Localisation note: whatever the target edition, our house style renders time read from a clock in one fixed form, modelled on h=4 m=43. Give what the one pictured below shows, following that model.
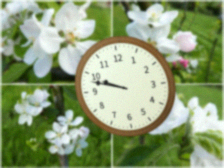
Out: h=9 m=48
